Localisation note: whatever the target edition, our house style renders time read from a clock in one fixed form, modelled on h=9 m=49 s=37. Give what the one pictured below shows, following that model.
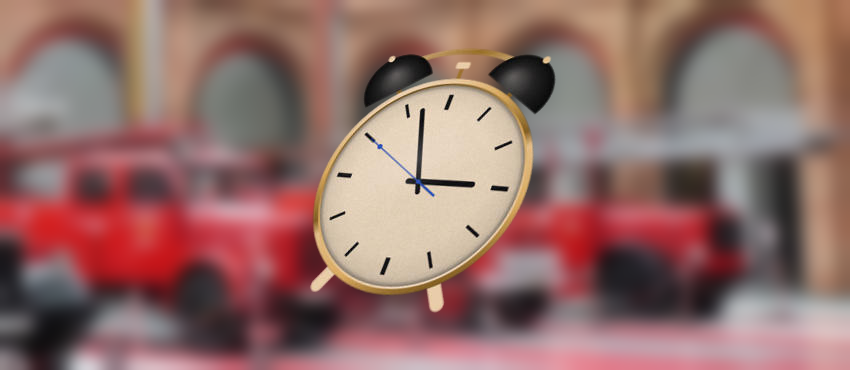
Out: h=2 m=56 s=50
